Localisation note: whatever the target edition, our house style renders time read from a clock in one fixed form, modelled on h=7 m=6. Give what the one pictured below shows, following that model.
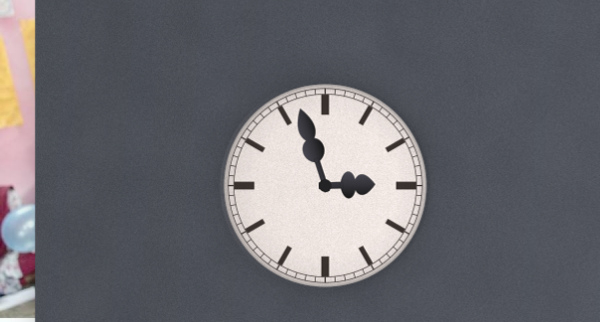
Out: h=2 m=57
